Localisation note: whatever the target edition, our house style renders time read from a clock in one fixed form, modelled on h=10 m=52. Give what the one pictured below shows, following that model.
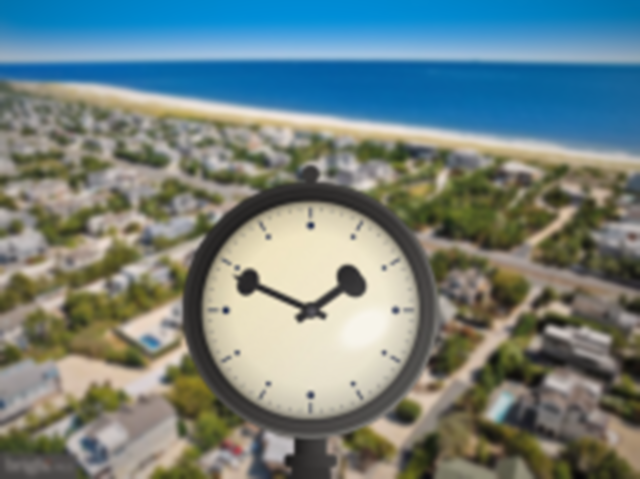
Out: h=1 m=49
